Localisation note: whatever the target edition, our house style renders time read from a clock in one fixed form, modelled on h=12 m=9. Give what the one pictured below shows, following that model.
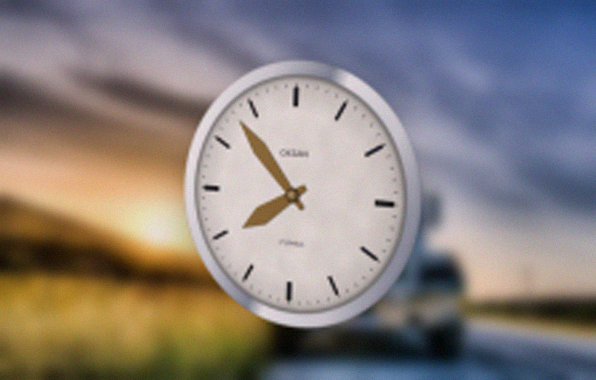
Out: h=7 m=53
